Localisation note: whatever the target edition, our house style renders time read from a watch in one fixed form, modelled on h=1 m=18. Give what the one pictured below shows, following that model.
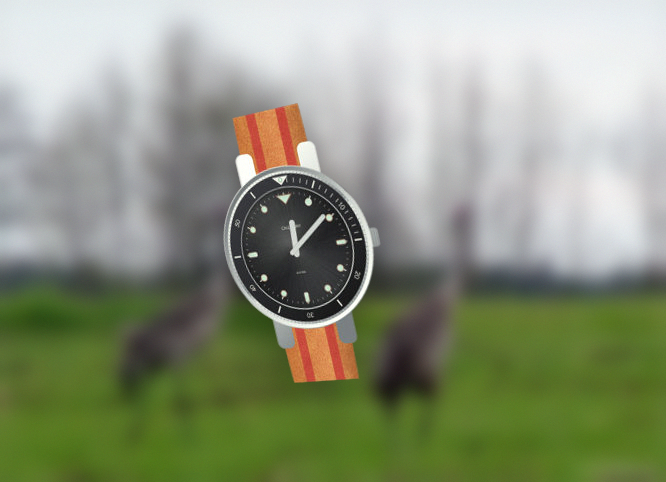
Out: h=12 m=9
